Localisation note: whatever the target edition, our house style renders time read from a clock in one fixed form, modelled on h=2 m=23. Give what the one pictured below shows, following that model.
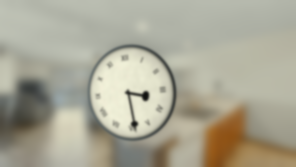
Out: h=3 m=29
